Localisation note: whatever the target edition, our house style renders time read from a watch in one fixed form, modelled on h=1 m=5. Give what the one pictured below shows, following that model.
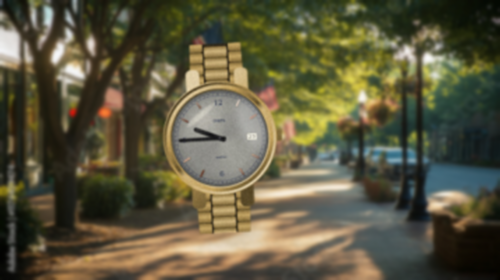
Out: h=9 m=45
